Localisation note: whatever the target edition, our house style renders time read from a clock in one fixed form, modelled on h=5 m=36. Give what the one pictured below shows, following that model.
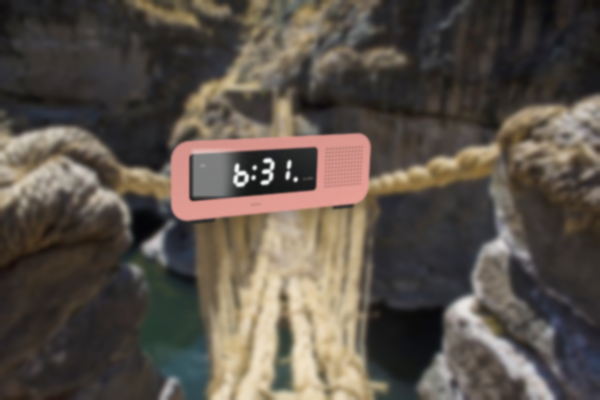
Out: h=6 m=31
